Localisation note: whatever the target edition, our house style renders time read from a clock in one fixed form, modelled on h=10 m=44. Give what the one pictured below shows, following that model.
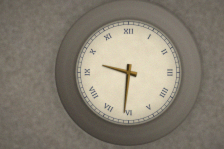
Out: h=9 m=31
